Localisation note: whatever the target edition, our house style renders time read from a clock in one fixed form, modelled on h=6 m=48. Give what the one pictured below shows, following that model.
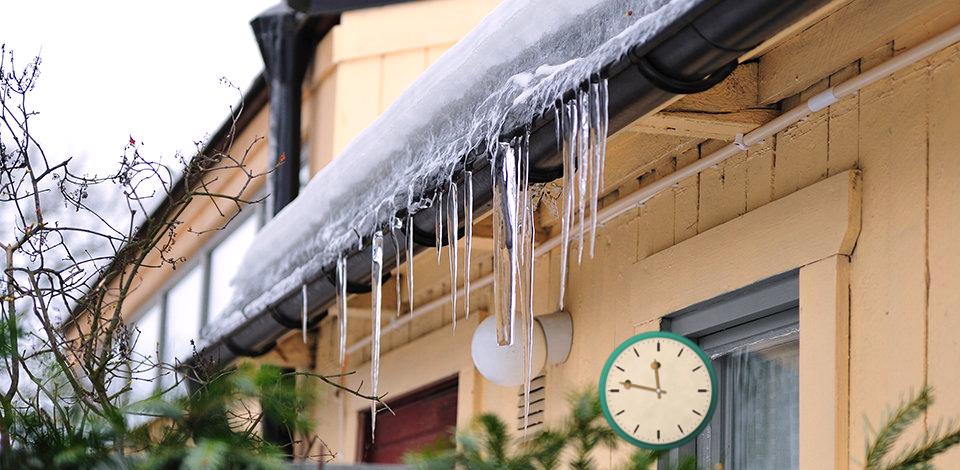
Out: h=11 m=47
